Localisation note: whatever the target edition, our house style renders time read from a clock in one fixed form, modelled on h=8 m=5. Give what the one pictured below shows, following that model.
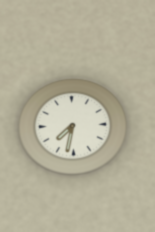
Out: h=7 m=32
